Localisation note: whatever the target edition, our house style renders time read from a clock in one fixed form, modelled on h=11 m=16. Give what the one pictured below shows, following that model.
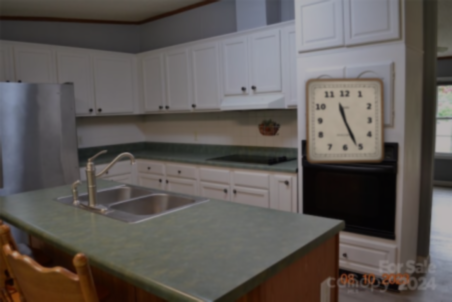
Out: h=11 m=26
